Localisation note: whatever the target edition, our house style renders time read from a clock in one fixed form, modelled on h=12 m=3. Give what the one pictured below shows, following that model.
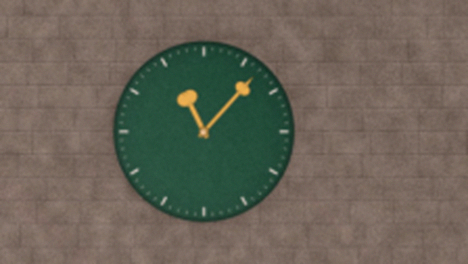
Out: h=11 m=7
